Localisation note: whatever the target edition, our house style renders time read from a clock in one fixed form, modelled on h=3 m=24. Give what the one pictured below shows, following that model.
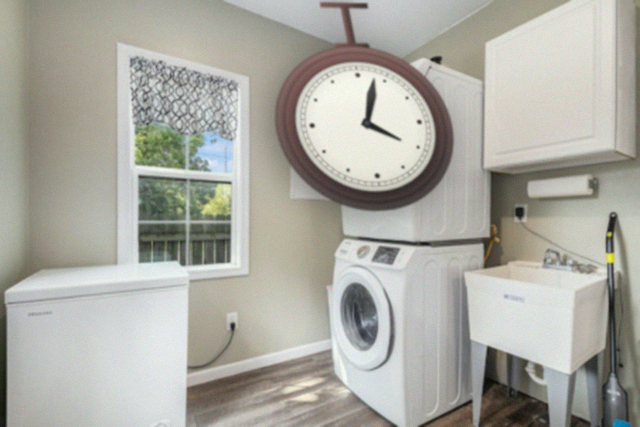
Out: h=4 m=3
